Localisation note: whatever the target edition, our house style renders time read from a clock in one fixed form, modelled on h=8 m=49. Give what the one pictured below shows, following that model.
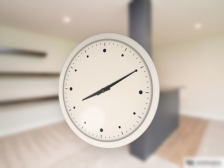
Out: h=8 m=10
